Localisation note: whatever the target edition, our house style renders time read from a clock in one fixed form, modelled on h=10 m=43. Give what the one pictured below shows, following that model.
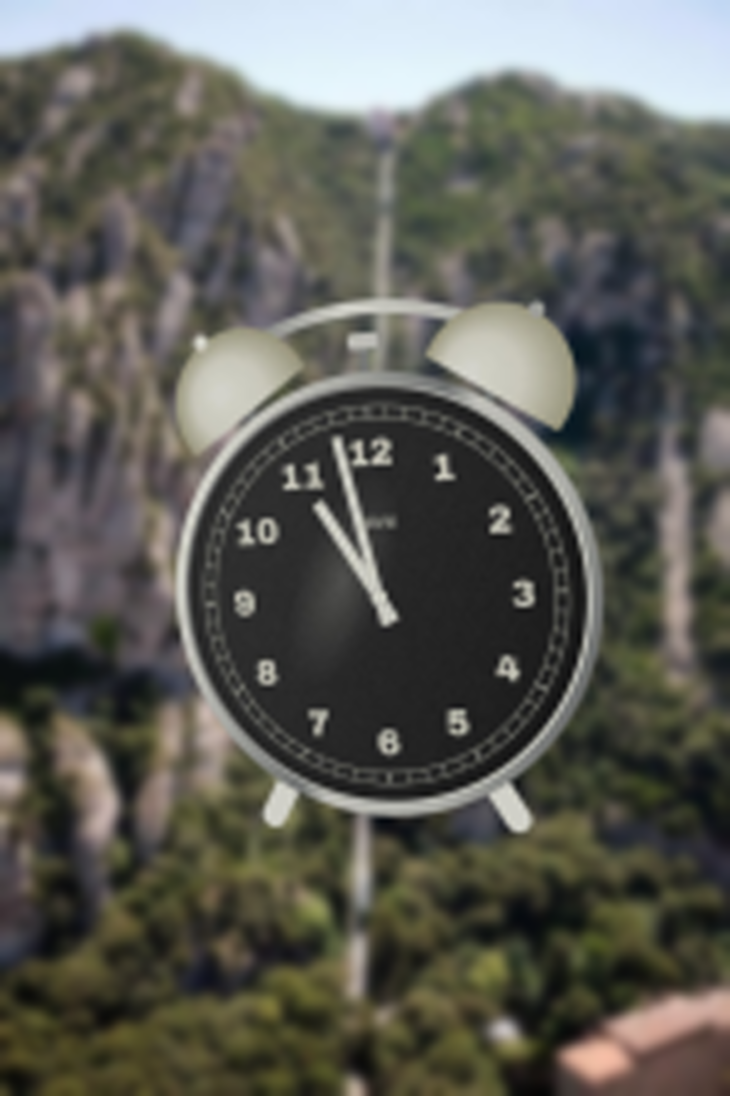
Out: h=10 m=58
